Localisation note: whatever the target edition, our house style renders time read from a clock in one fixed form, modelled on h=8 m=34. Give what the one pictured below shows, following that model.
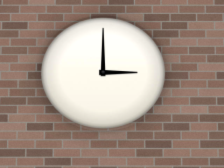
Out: h=3 m=0
